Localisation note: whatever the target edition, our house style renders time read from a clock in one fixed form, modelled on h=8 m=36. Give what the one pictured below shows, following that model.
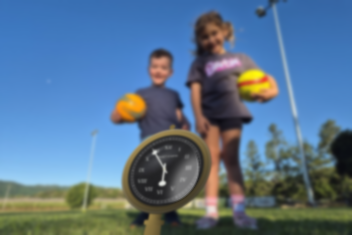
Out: h=5 m=54
